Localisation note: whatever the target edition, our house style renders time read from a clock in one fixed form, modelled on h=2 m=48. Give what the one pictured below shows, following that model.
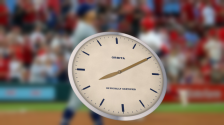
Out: h=8 m=10
